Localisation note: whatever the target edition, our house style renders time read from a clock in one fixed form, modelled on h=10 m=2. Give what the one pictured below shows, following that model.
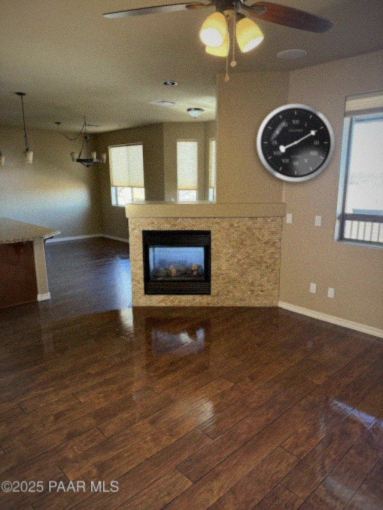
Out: h=8 m=10
